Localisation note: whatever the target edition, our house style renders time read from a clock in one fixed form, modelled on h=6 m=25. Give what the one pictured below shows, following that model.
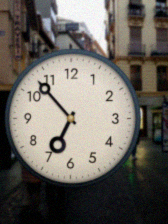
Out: h=6 m=53
